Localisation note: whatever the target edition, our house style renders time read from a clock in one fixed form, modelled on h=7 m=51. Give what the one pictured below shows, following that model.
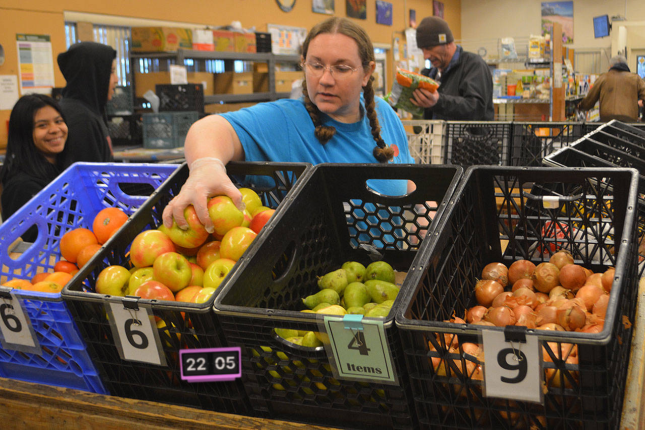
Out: h=22 m=5
